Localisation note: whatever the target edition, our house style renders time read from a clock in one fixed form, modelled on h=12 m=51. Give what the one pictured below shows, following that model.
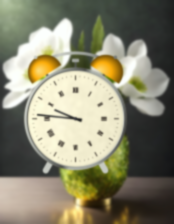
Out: h=9 m=46
